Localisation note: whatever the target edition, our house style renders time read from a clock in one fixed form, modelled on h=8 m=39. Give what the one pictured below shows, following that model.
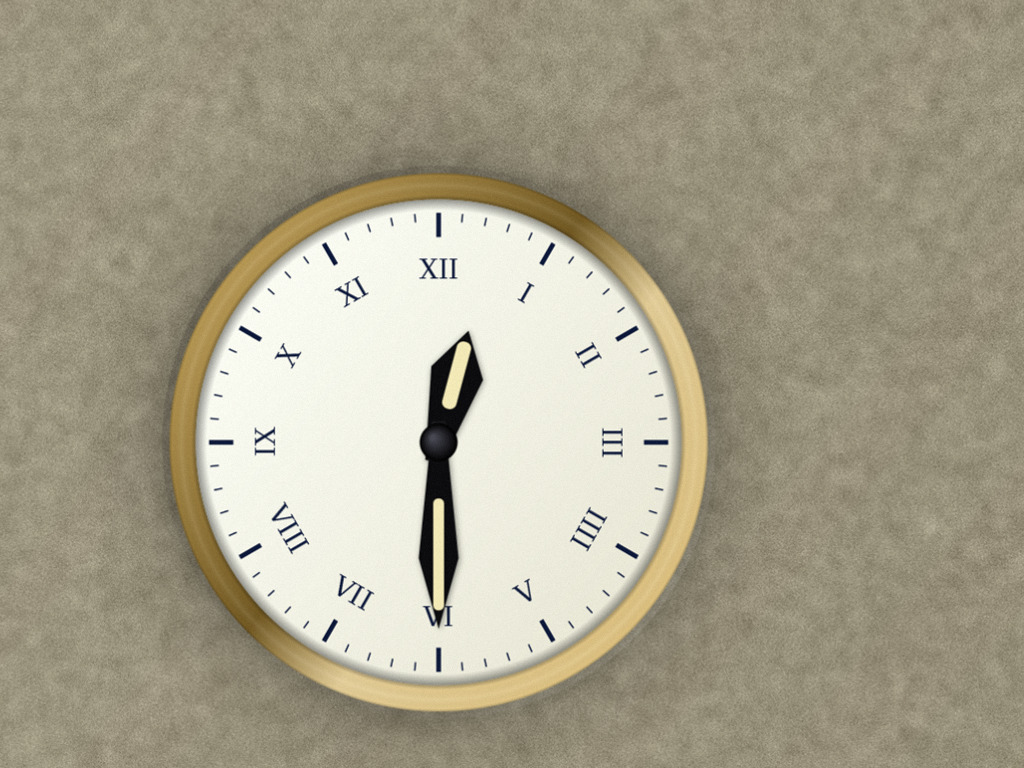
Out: h=12 m=30
